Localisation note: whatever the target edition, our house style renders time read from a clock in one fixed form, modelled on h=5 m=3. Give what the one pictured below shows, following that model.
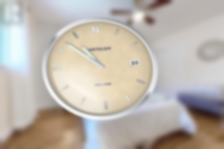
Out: h=10 m=52
